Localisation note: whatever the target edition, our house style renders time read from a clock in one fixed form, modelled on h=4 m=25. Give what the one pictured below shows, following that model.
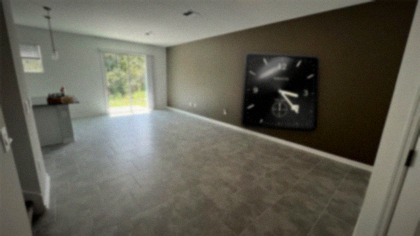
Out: h=3 m=23
